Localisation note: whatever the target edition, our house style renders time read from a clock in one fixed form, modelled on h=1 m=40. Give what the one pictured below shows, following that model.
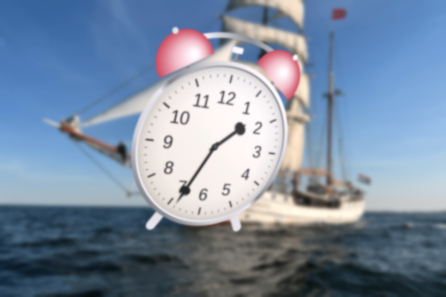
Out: h=1 m=34
